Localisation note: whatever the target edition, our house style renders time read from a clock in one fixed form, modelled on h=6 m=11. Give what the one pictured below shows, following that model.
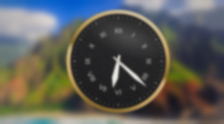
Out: h=6 m=22
